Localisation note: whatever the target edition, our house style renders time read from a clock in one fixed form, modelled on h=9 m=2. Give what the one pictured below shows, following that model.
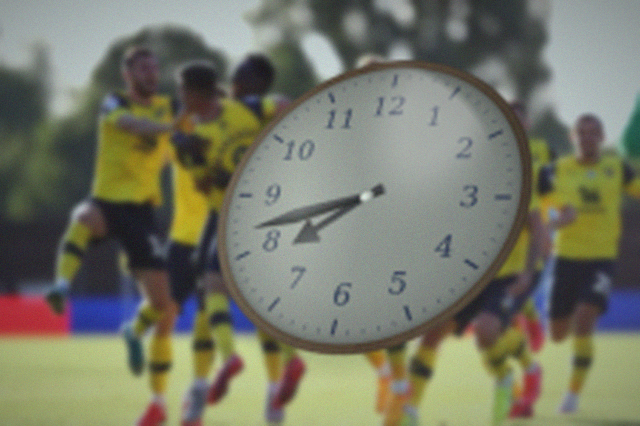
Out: h=7 m=42
